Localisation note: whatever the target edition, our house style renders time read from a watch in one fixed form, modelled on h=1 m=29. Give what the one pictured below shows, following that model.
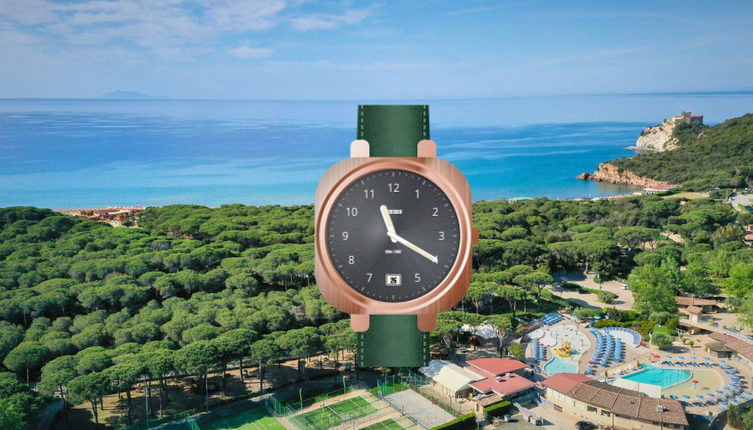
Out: h=11 m=20
